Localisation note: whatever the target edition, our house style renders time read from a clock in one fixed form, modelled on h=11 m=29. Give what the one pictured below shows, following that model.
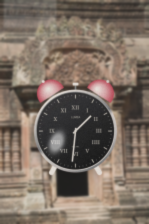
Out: h=1 m=31
